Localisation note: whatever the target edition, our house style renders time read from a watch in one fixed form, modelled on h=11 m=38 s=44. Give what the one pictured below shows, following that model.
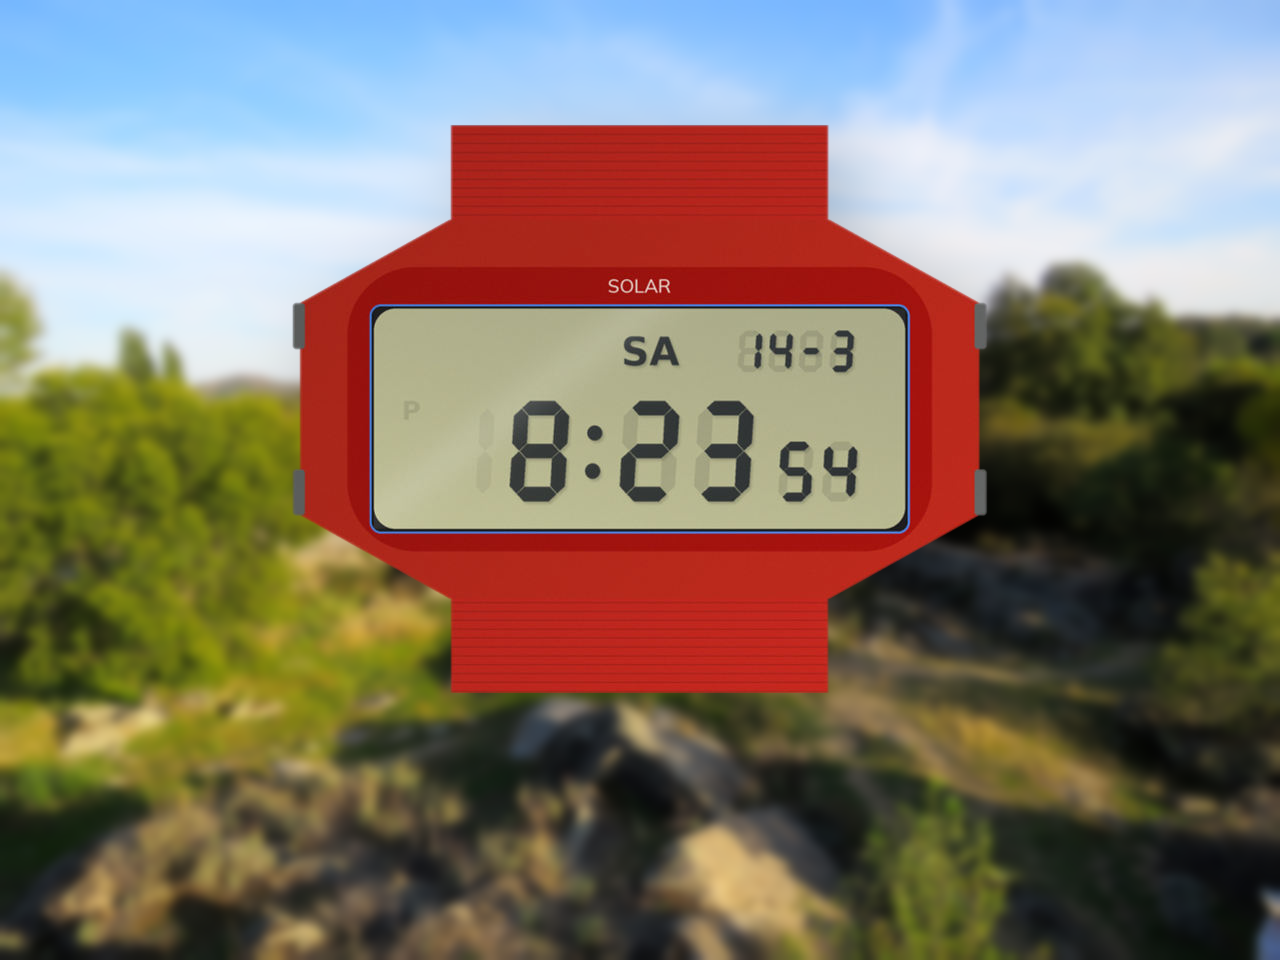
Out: h=8 m=23 s=54
